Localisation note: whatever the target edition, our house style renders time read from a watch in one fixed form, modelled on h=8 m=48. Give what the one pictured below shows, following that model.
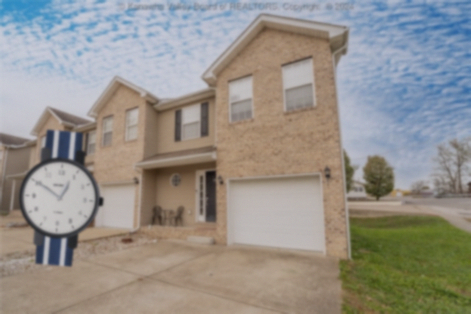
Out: h=12 m=50
